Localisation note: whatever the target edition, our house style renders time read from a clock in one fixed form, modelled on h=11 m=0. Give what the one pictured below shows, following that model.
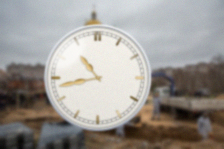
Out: h=10 m=43
